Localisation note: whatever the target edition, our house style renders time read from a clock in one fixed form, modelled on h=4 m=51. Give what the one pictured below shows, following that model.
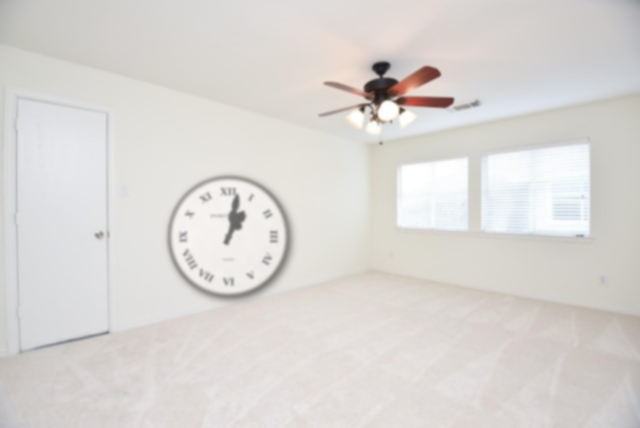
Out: h=1 m=2
